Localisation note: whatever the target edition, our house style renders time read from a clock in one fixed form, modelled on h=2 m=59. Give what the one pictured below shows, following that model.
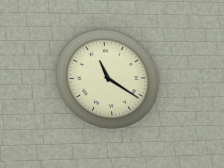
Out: h=11 m=21
